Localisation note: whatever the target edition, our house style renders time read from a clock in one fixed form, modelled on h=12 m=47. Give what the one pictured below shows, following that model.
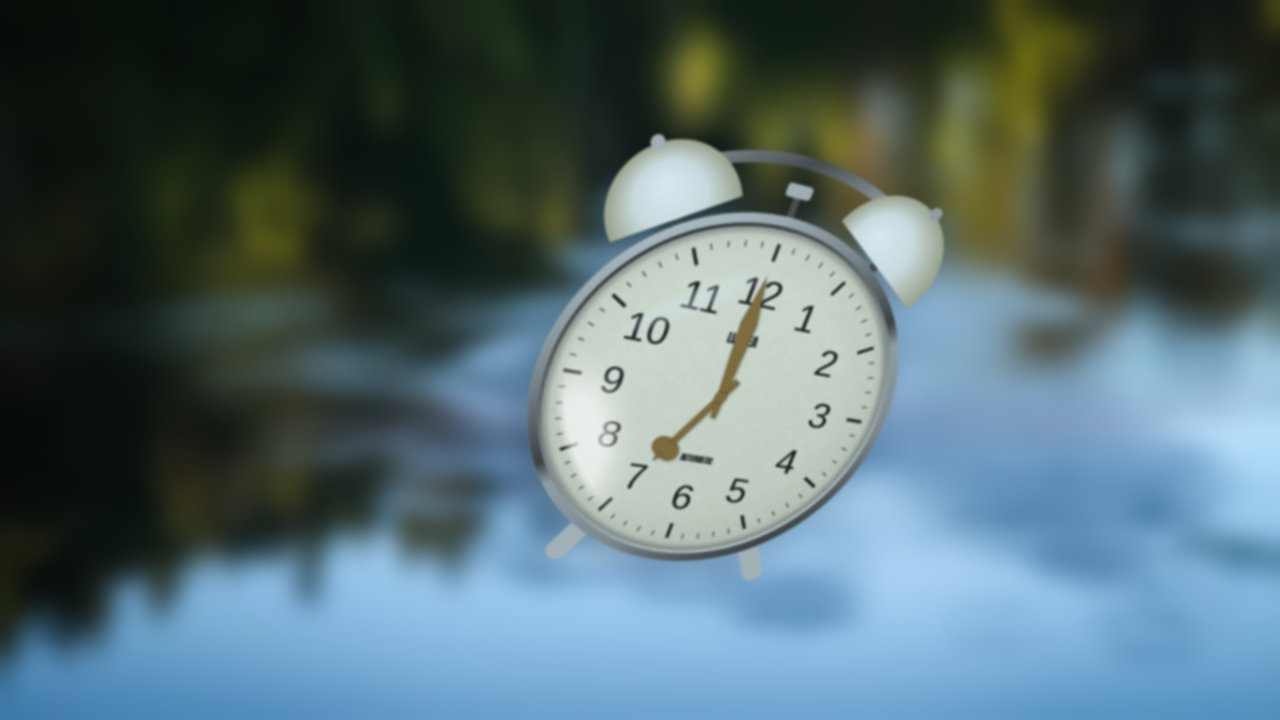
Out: h=7 m=0
